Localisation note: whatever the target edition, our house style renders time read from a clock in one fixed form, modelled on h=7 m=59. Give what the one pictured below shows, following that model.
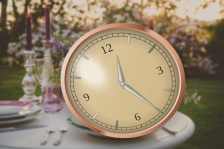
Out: h=12 m=25
